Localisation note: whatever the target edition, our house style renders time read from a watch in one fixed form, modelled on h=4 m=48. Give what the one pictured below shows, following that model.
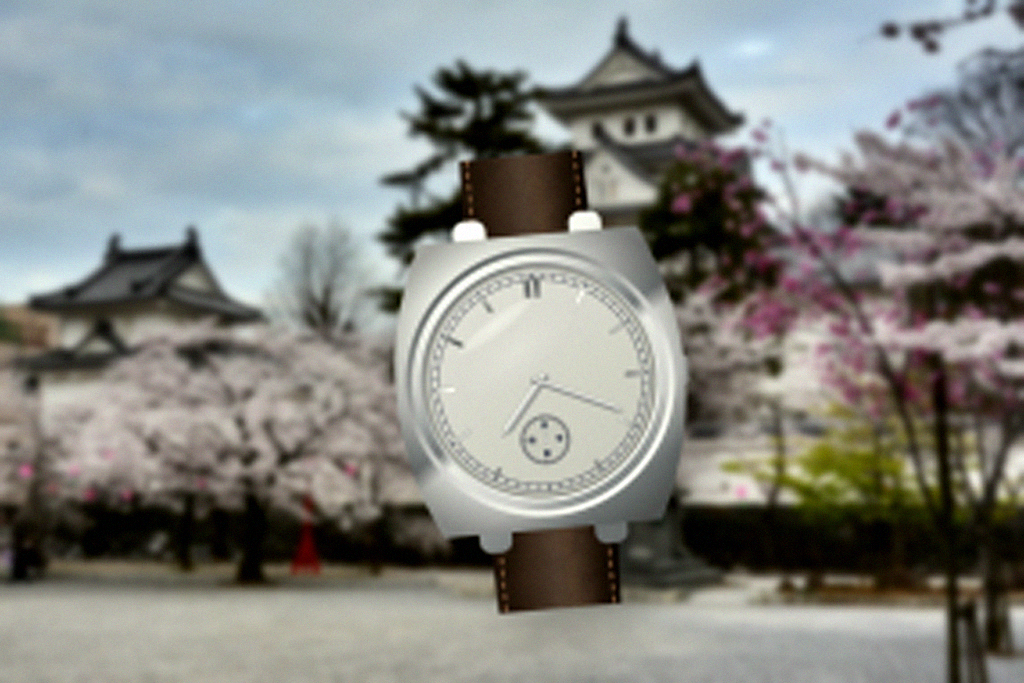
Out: h=7 m=19
